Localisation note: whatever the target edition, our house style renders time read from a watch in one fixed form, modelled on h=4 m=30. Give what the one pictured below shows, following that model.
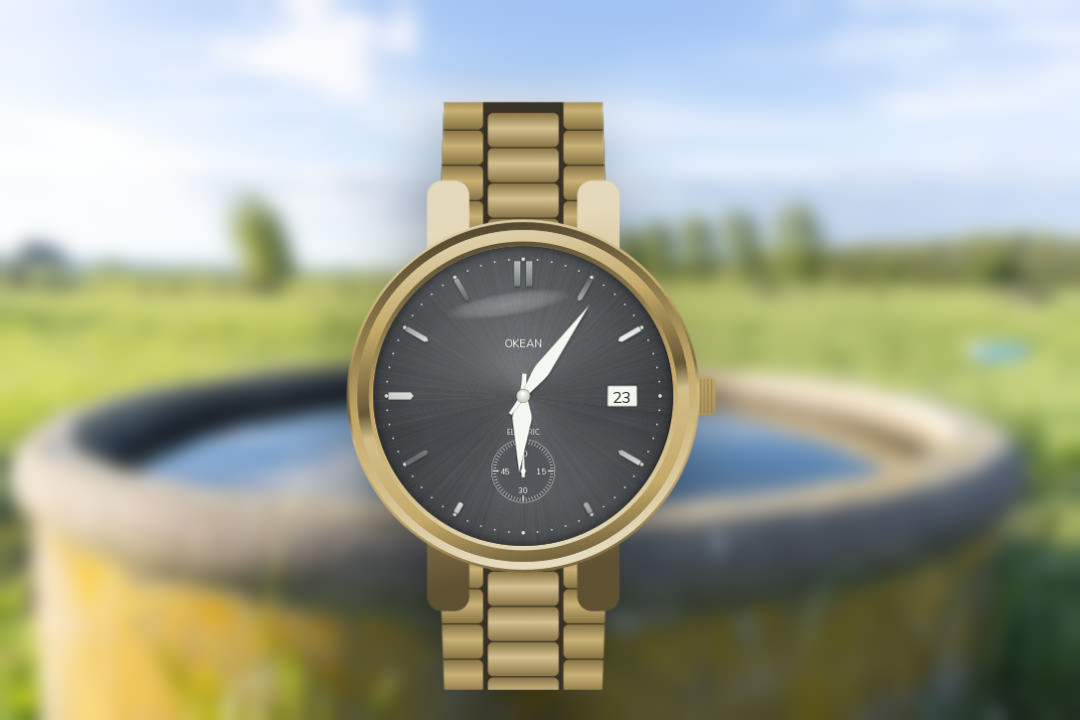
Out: h=6 m=6
